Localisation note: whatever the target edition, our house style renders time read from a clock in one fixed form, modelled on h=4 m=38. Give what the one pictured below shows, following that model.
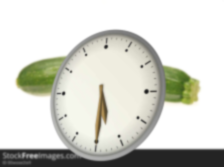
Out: h=5 m=30
